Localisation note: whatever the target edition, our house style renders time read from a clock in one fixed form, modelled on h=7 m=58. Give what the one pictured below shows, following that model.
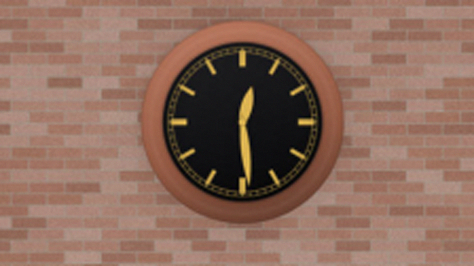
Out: h=12 m=29
